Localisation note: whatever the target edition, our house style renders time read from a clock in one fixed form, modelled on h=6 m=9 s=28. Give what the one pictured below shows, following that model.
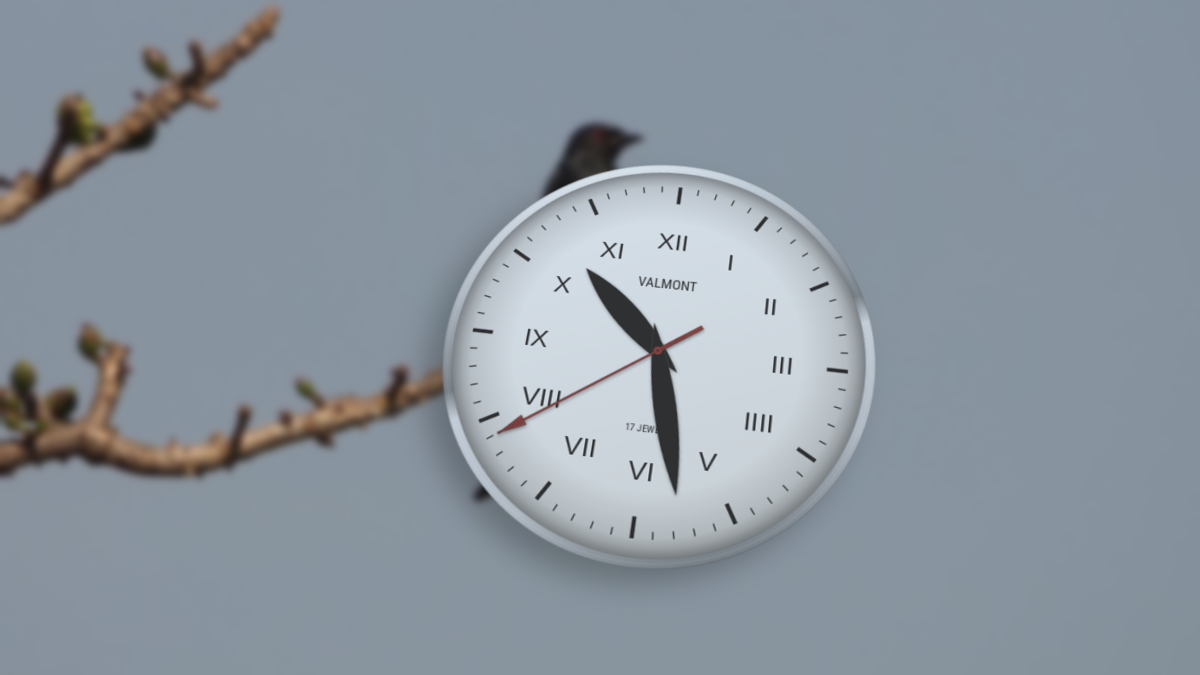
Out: h=10 m=27 s=39
